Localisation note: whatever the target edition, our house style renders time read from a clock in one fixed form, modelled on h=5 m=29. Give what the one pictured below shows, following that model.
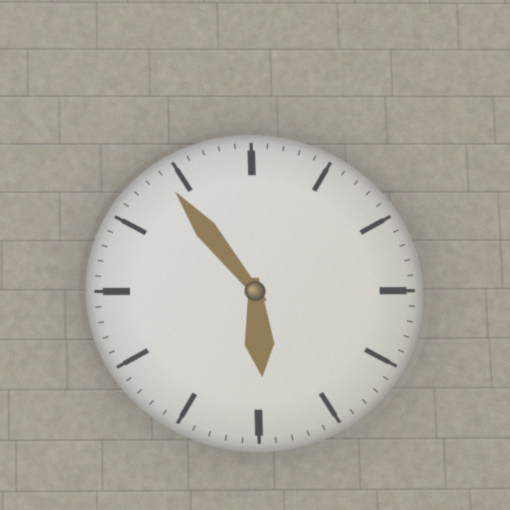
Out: h=5 m=54
